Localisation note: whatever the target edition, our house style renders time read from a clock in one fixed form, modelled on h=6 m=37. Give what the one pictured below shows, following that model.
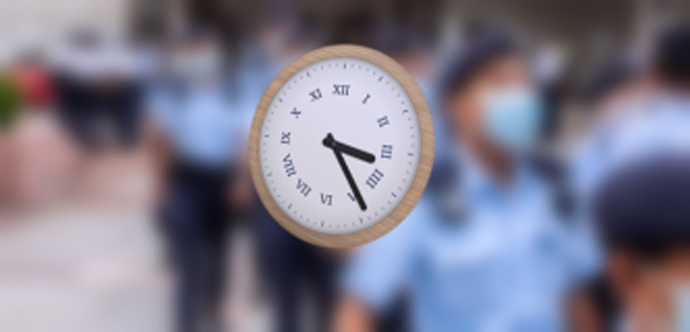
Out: h=3 m=24
